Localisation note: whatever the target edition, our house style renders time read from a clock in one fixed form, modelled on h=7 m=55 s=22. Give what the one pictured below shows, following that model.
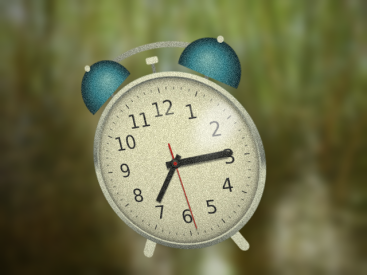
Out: h=7 m=14 s=29
